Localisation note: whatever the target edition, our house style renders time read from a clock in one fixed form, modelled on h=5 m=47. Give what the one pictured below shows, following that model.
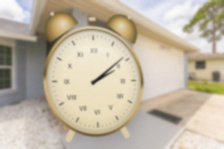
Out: h=2 m=9
